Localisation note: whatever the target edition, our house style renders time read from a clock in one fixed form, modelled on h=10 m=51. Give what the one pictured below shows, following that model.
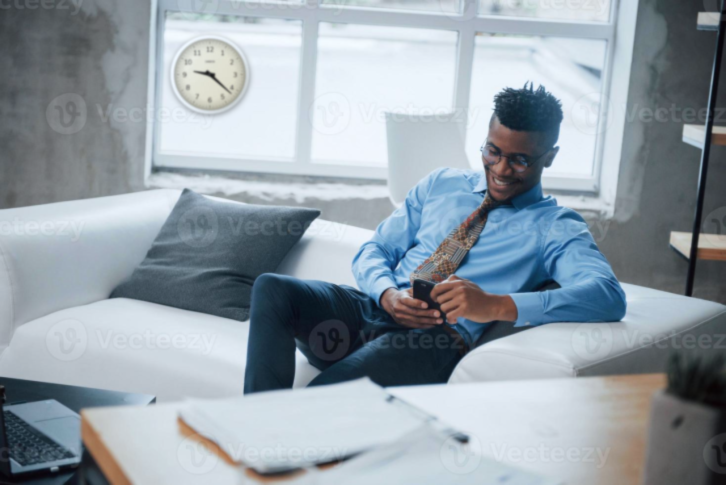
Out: h=9 m=22
